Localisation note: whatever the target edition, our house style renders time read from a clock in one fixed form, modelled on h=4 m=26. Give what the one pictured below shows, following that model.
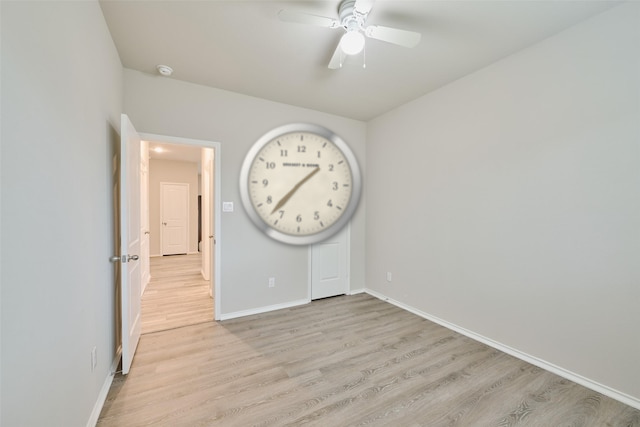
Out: h=1 m=37
